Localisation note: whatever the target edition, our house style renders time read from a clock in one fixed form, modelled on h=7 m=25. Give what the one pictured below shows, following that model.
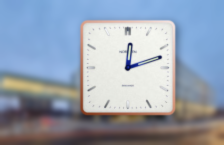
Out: h=12 m=12
